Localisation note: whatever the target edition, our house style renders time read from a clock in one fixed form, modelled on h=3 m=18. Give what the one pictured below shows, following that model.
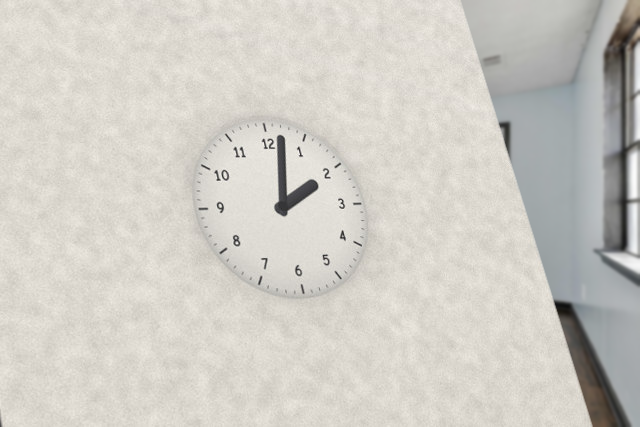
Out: h=2 m=2
